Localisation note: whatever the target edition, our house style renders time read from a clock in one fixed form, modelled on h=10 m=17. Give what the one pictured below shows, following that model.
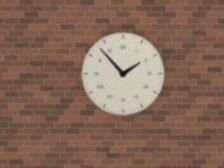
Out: h=1 m=53
